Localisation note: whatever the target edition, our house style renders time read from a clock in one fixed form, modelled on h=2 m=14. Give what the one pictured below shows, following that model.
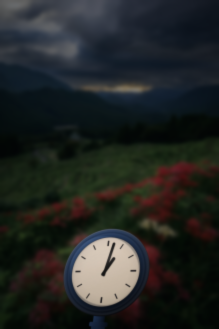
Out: h=1 m=2
